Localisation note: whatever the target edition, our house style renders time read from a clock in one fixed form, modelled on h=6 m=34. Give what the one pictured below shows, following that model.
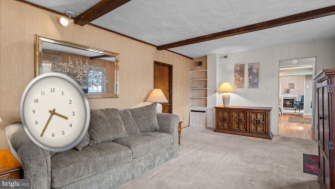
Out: h=3 m=35
